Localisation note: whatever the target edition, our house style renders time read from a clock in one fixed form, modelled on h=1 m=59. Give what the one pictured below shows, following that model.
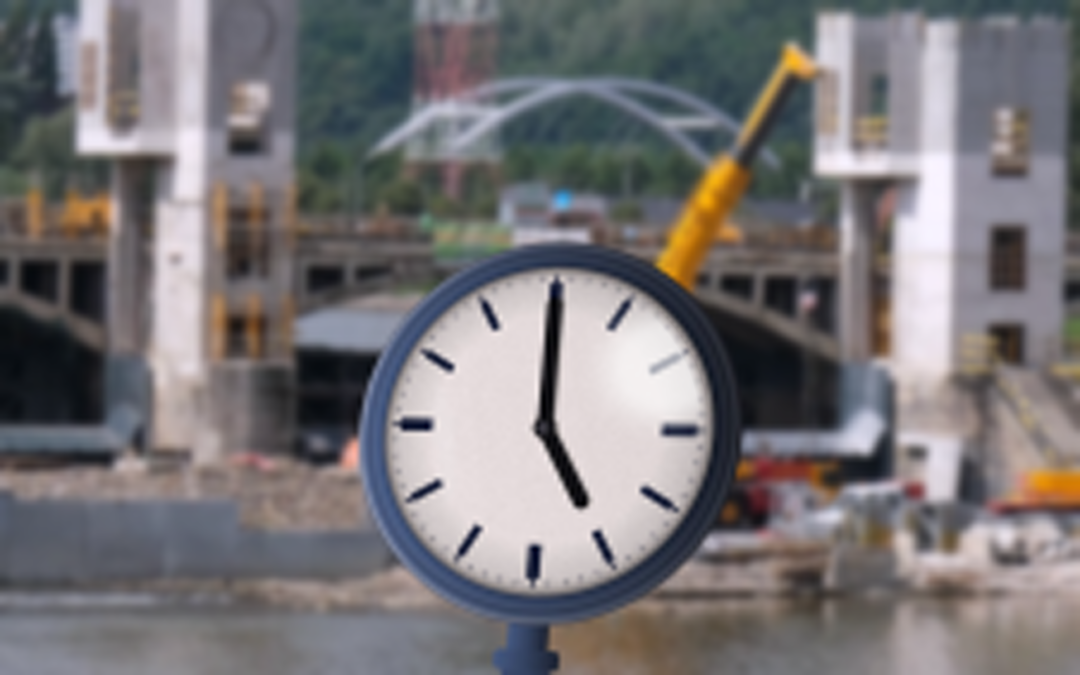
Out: h=5 m=0
